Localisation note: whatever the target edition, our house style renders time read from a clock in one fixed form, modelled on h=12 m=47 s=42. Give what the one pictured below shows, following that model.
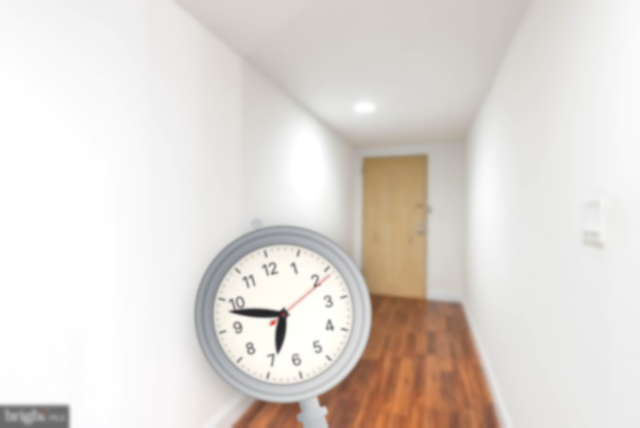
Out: h=6 m=48 s=11
